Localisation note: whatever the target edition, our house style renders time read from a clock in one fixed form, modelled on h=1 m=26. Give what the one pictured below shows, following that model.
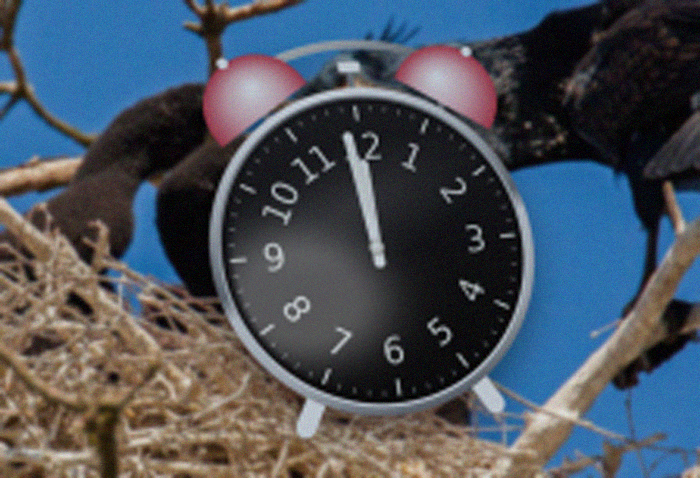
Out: h=11 m=59
